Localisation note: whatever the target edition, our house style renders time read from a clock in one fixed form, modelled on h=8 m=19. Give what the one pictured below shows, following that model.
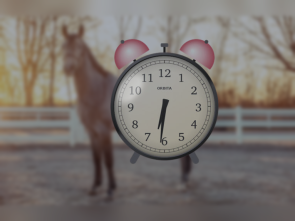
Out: h=6 m=31
